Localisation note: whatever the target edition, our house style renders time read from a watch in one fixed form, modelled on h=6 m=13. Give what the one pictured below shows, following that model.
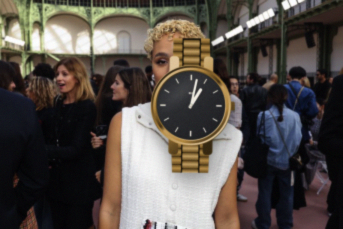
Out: h=1 m=2
